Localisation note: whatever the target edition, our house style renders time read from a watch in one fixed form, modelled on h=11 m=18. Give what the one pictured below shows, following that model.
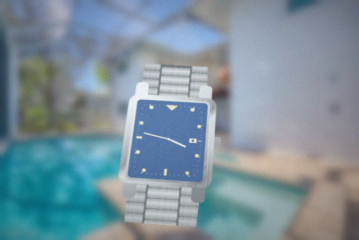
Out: h=3 m=47
